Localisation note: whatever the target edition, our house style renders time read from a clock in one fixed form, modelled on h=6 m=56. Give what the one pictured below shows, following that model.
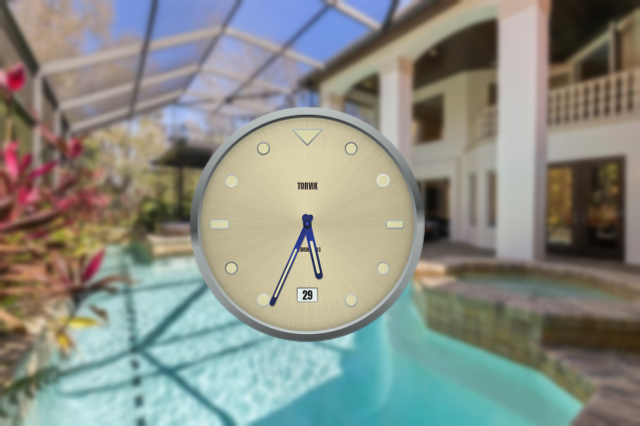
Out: h=5 m=34
